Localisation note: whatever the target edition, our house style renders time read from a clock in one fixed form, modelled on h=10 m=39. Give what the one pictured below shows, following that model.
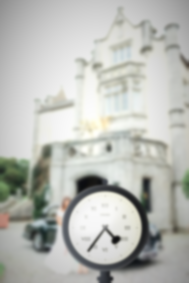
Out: h=4 m=36
